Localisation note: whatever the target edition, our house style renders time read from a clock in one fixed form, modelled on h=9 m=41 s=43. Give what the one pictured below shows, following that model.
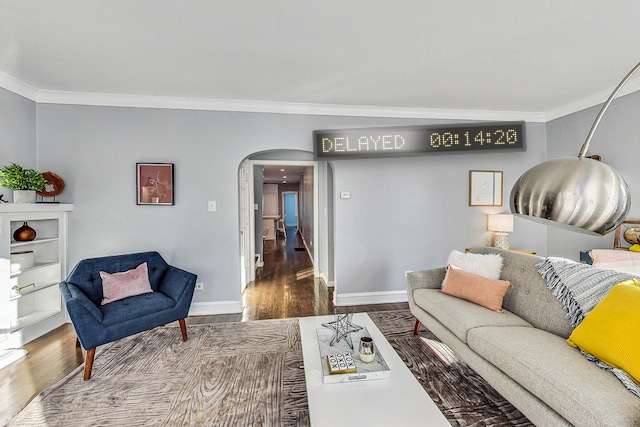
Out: h=0 m=14 s=20
